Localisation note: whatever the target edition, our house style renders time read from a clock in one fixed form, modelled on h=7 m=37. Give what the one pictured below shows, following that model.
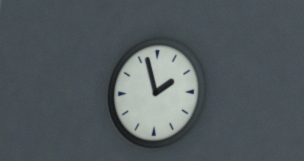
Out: h=1 m=57
